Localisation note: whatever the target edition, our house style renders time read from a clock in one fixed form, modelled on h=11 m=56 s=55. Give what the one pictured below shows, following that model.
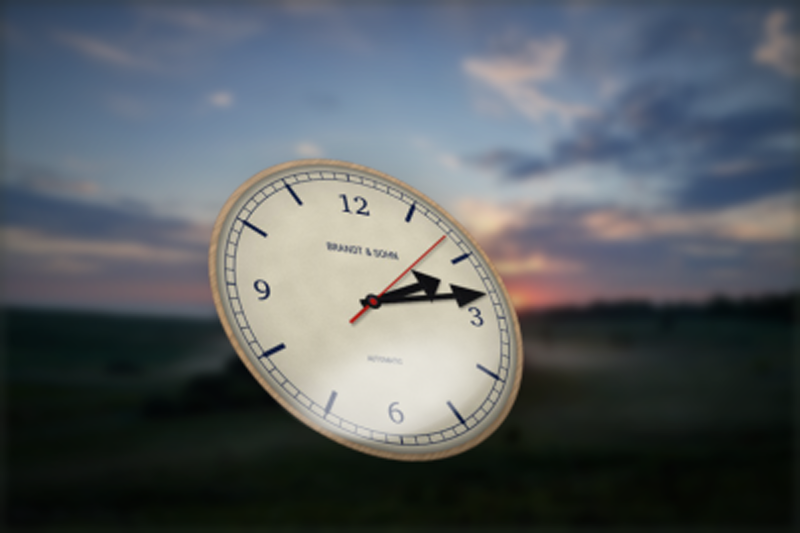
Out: h=2 m=13 s=8
